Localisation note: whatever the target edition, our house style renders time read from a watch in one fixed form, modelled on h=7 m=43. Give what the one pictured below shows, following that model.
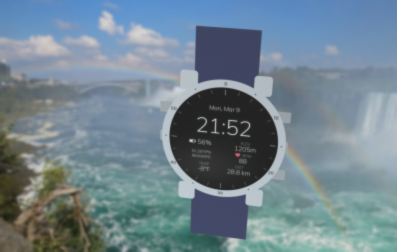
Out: h=21 m=52
